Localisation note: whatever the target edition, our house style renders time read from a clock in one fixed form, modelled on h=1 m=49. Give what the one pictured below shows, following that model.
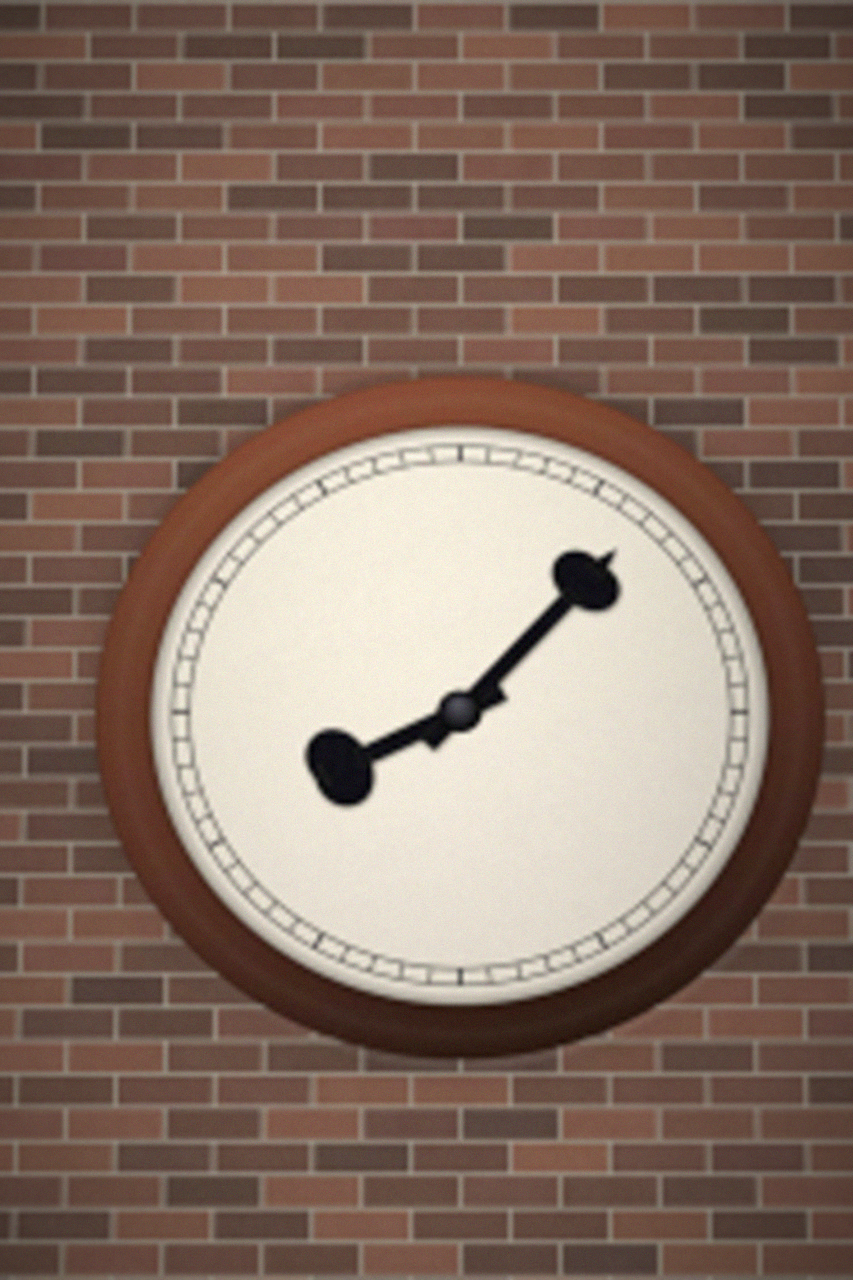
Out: h=8 m=7
